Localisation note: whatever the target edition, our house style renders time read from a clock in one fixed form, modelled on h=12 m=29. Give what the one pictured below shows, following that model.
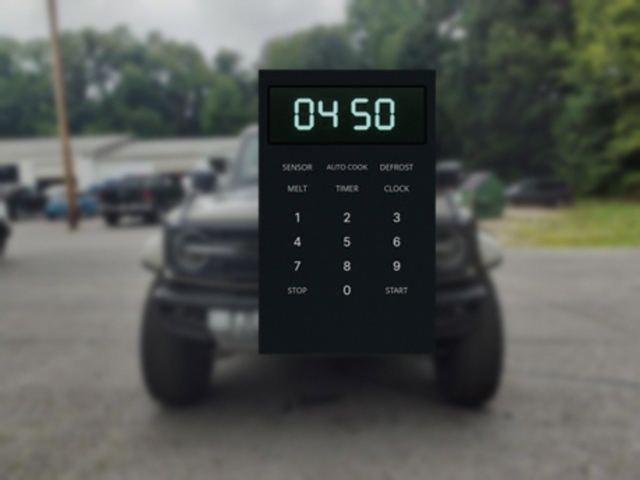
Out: h=4 m=50
